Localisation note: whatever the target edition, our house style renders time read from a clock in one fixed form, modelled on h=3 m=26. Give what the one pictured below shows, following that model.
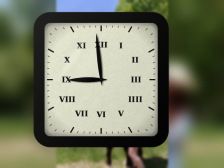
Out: h=8 m=59
